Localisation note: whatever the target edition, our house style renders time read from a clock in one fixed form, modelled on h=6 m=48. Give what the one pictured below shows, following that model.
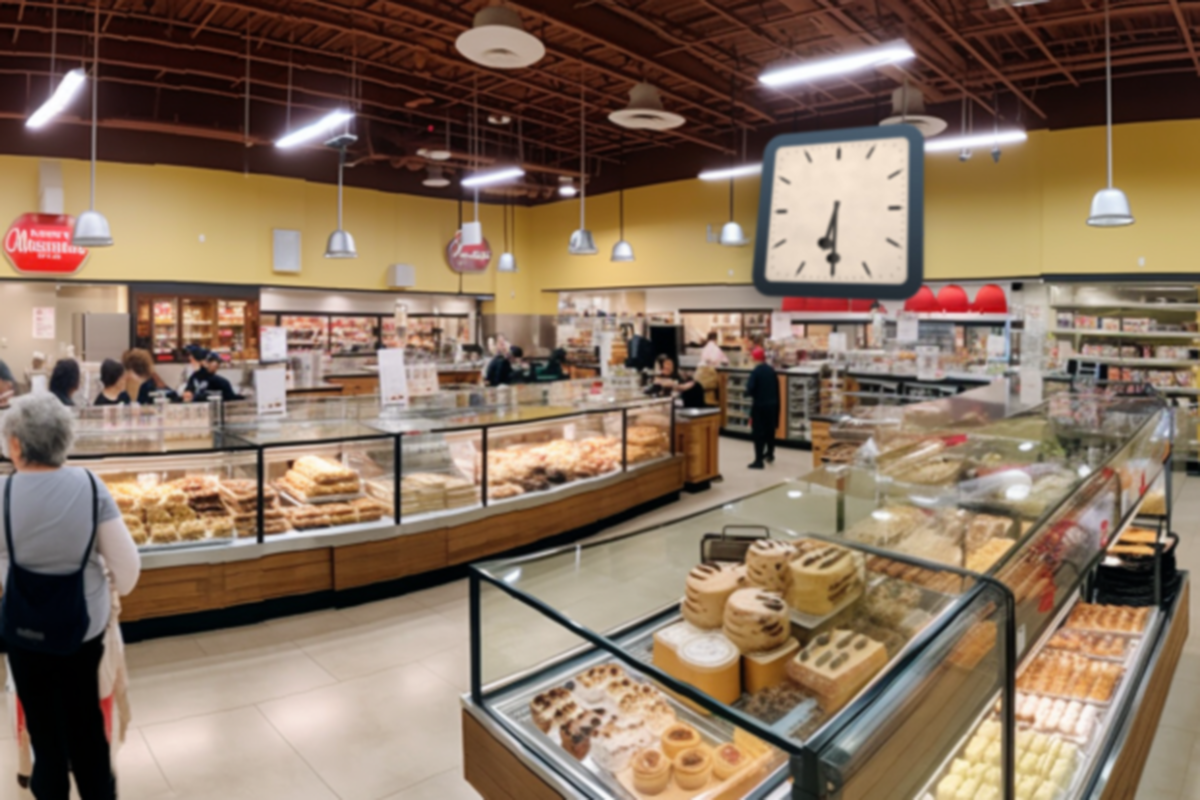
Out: h=6 m=30
